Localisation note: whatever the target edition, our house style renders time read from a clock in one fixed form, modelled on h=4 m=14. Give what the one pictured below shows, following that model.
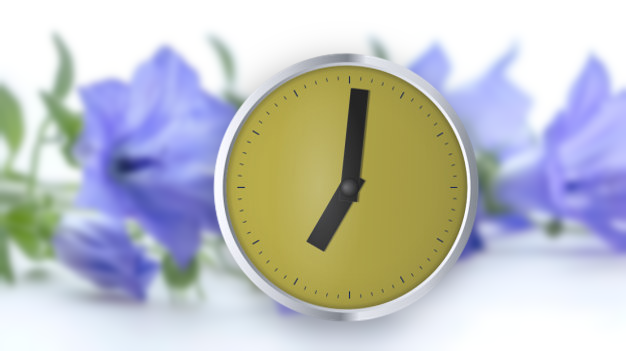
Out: h=7 m=1
